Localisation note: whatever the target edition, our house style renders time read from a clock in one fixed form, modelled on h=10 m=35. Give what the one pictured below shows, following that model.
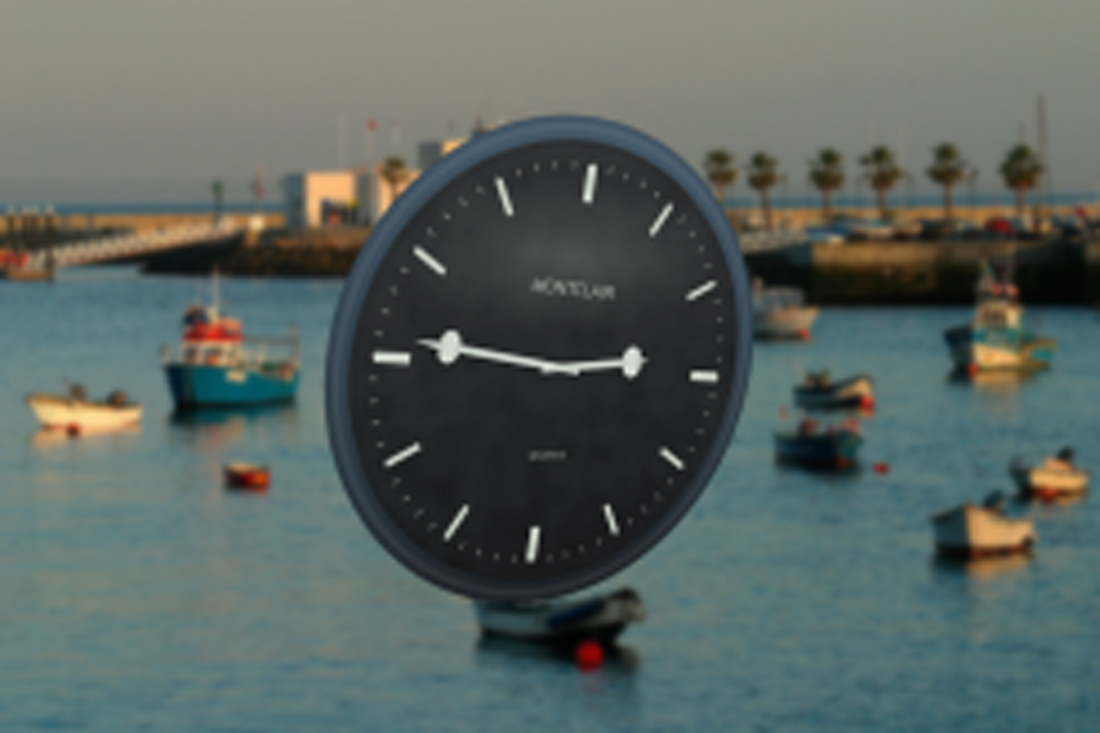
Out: h=2 m=46
